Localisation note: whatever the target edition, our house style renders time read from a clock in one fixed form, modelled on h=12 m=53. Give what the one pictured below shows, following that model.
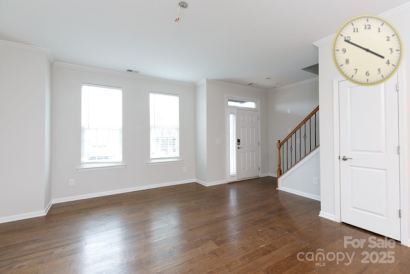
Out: h=3 m=49
